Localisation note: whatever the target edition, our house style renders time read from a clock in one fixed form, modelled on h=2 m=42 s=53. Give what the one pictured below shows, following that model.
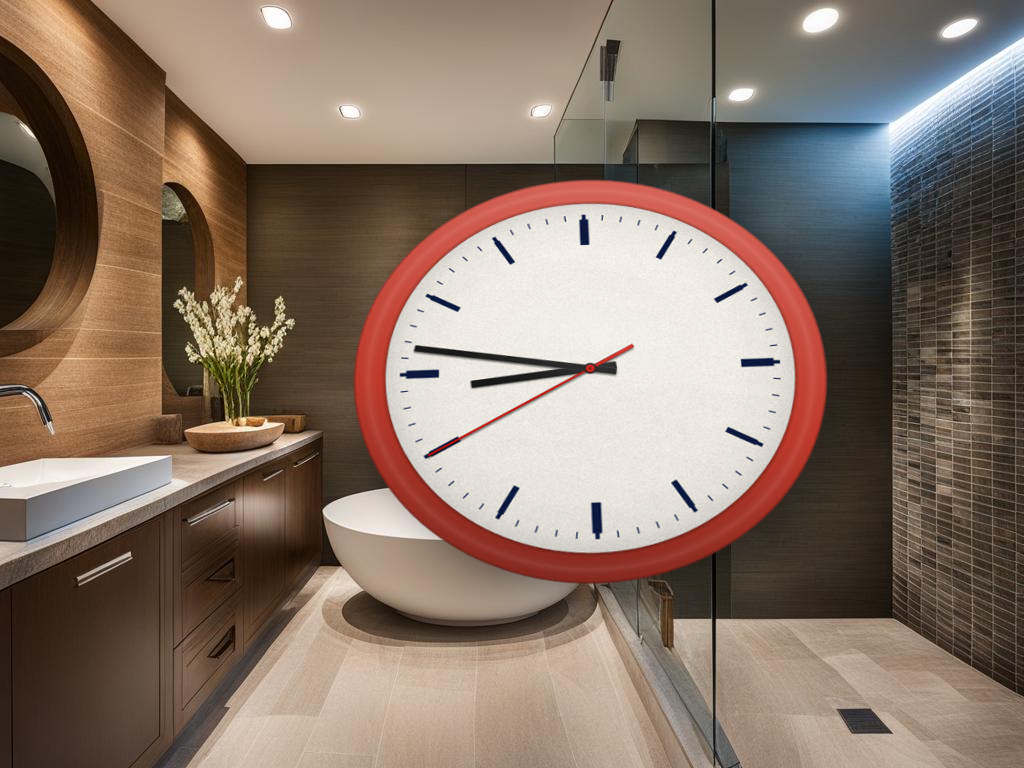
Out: h=8 m=46 s=40
